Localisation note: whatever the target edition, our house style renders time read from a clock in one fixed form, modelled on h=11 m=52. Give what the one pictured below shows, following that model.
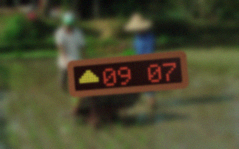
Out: h=9 m=7
